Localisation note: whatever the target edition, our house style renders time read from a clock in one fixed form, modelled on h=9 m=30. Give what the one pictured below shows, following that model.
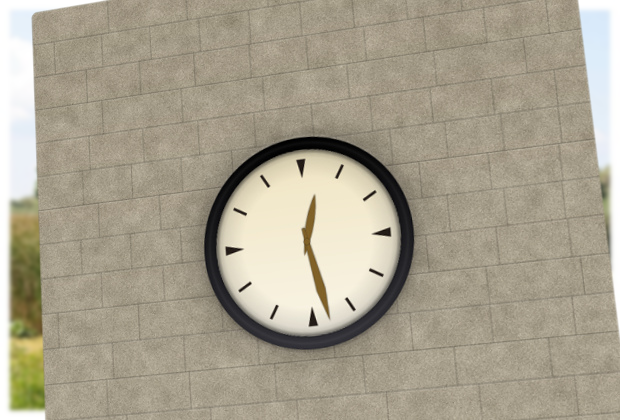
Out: h=12 m=28
